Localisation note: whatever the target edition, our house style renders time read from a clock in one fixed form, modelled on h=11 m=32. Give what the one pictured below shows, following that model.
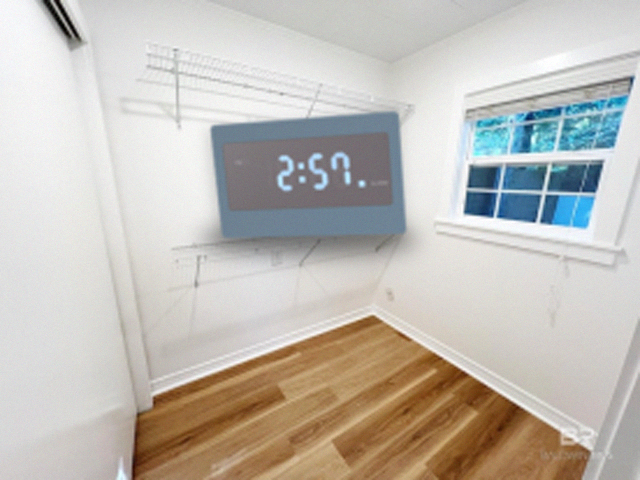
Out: h=2 m=57
